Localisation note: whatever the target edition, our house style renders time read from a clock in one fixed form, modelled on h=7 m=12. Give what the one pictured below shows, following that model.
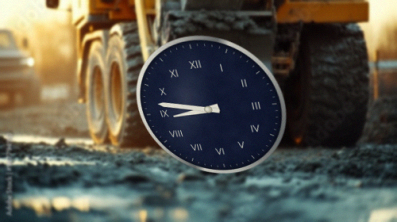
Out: h=8 m=47
